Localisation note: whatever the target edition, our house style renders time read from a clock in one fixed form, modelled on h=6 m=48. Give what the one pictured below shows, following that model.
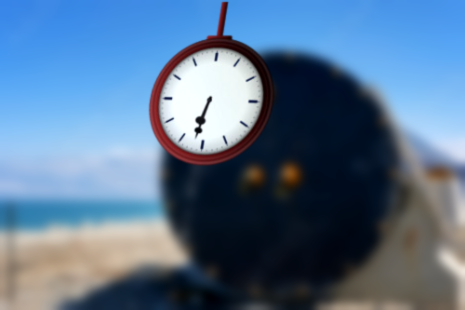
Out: h=6 m=32
